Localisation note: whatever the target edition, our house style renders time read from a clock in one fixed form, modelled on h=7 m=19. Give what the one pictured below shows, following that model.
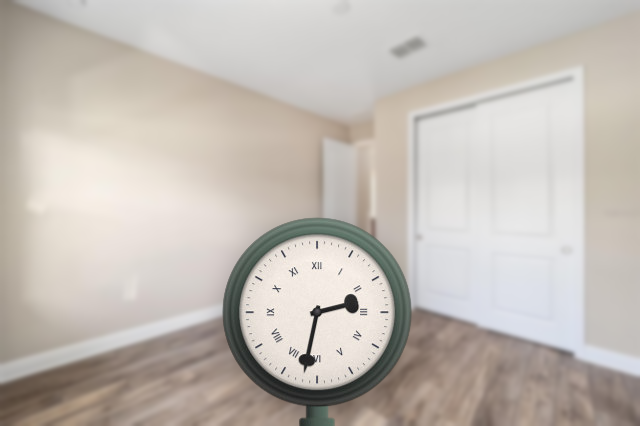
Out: h=2 m=32
